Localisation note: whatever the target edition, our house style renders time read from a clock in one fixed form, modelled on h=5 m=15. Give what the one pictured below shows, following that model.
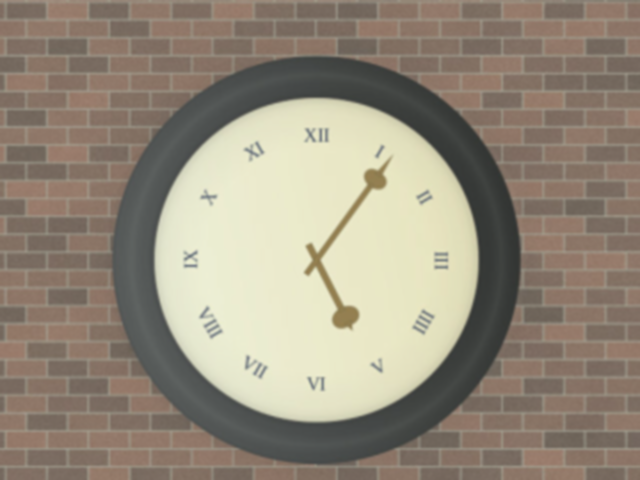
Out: h=5 m=6
